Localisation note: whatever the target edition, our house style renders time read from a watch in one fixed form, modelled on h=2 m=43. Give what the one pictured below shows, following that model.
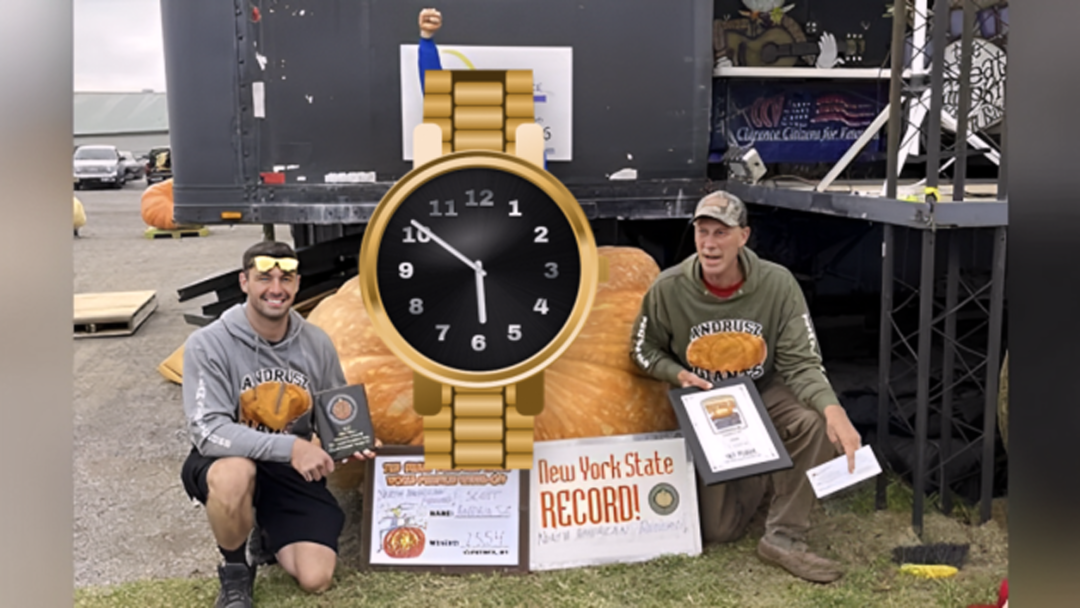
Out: h=5 m=51
